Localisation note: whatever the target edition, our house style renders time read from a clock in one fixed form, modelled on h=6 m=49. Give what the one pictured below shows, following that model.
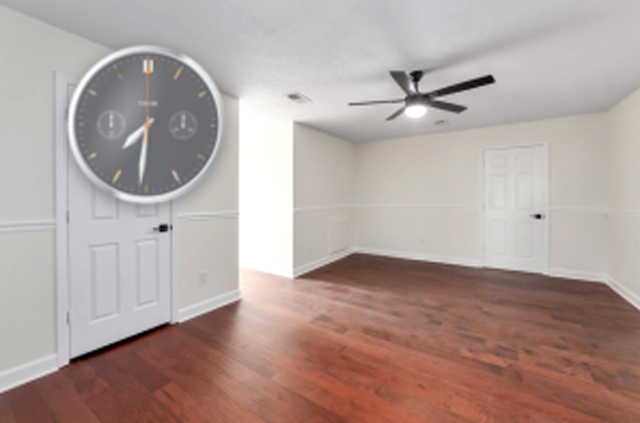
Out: h=7 m=31
